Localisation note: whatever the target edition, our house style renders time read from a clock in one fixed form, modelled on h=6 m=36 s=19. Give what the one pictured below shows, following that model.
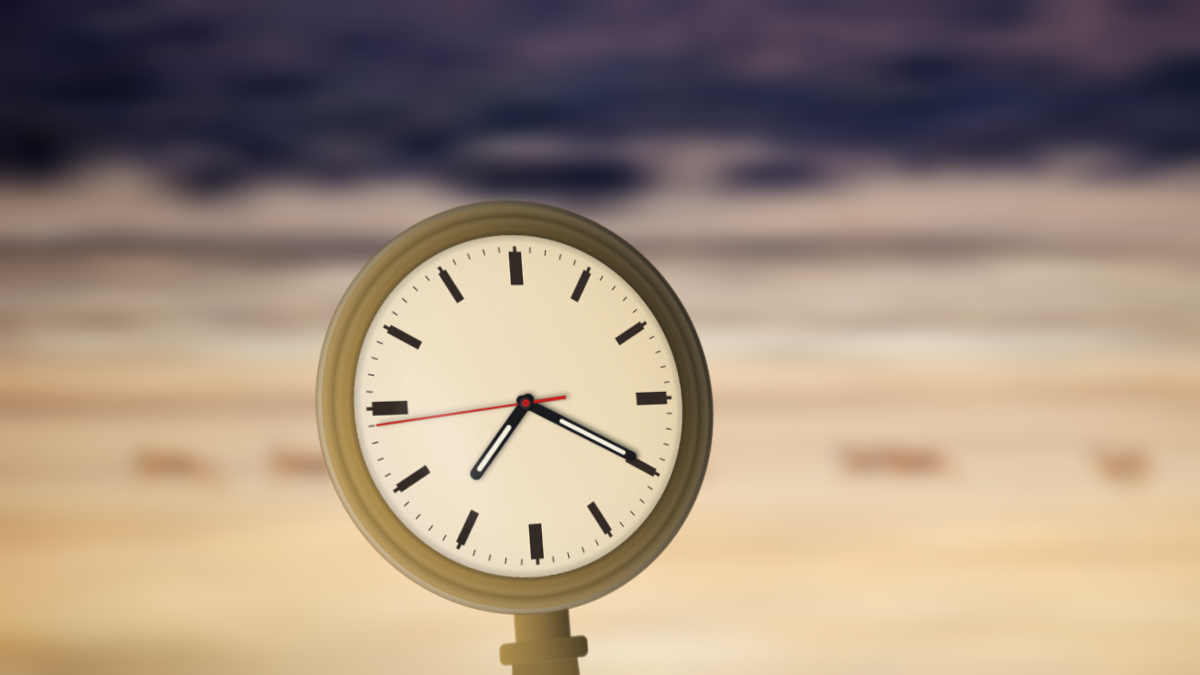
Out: h=7 m=19 s=44
